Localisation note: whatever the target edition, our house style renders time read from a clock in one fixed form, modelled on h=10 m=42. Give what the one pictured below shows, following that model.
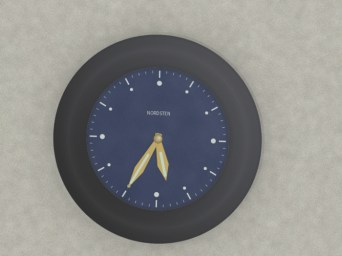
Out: h=5 m=35
